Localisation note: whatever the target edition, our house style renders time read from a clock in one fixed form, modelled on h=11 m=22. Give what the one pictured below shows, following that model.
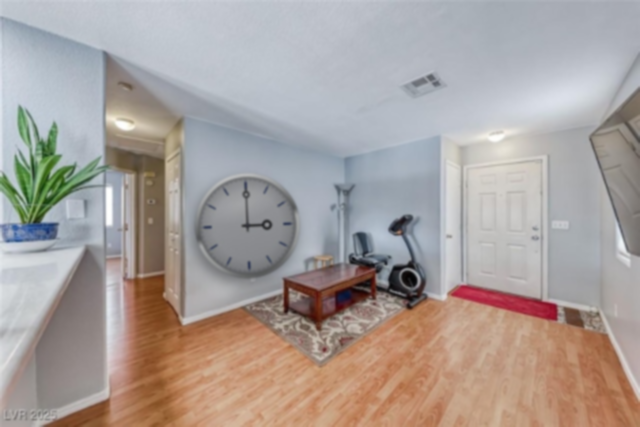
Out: h=3 m=0
